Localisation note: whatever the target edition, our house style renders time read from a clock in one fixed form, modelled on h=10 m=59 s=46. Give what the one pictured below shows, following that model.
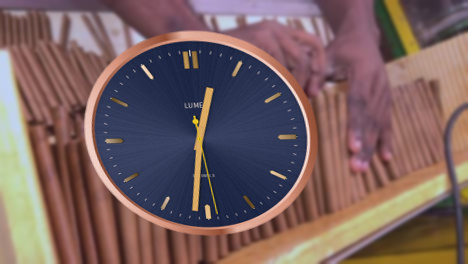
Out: h=12 m=31 s=29
